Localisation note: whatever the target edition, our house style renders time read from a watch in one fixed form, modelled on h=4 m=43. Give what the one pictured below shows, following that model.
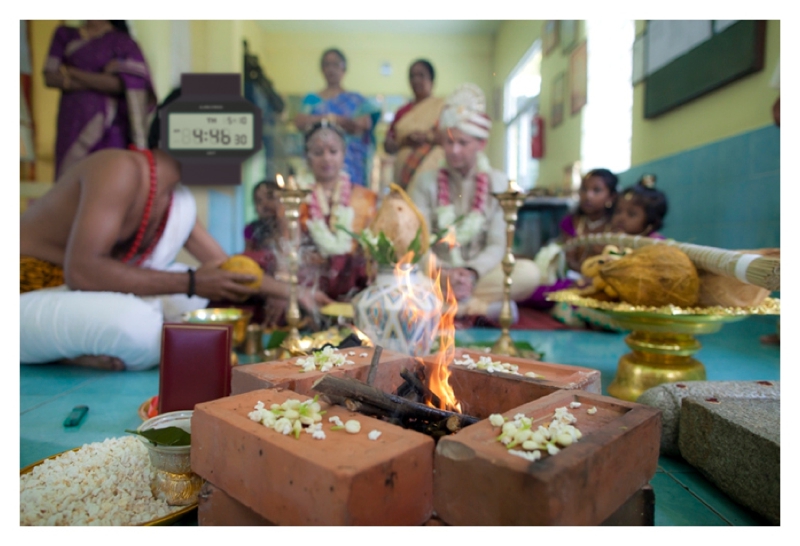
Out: h=4 m=46
